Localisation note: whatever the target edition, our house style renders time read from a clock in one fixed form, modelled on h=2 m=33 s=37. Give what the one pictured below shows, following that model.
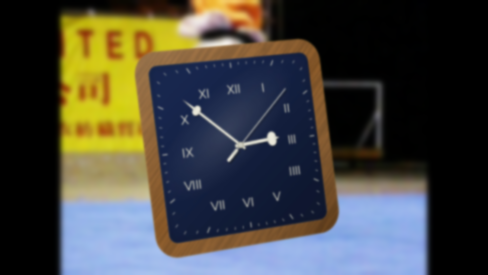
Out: h=2 m=52 s=8
